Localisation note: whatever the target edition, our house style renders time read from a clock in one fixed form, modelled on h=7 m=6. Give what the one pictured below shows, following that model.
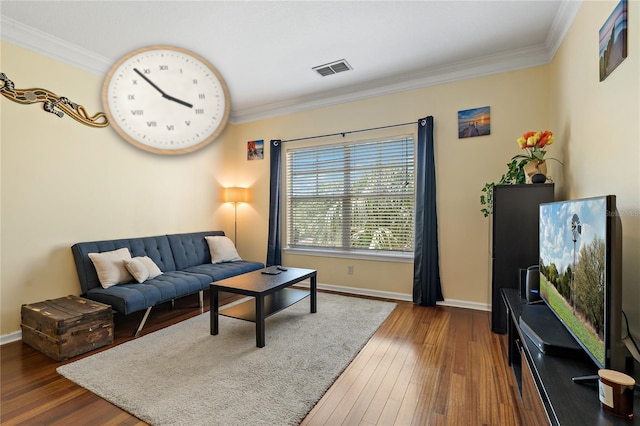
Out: h=3 m=53
